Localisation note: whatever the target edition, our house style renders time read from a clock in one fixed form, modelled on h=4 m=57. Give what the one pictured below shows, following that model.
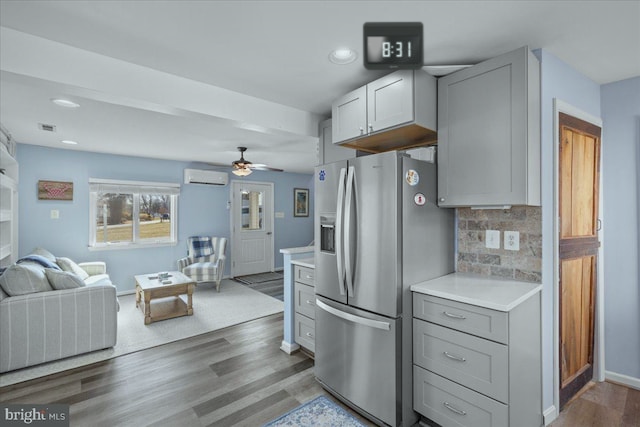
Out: h=8 m=31
